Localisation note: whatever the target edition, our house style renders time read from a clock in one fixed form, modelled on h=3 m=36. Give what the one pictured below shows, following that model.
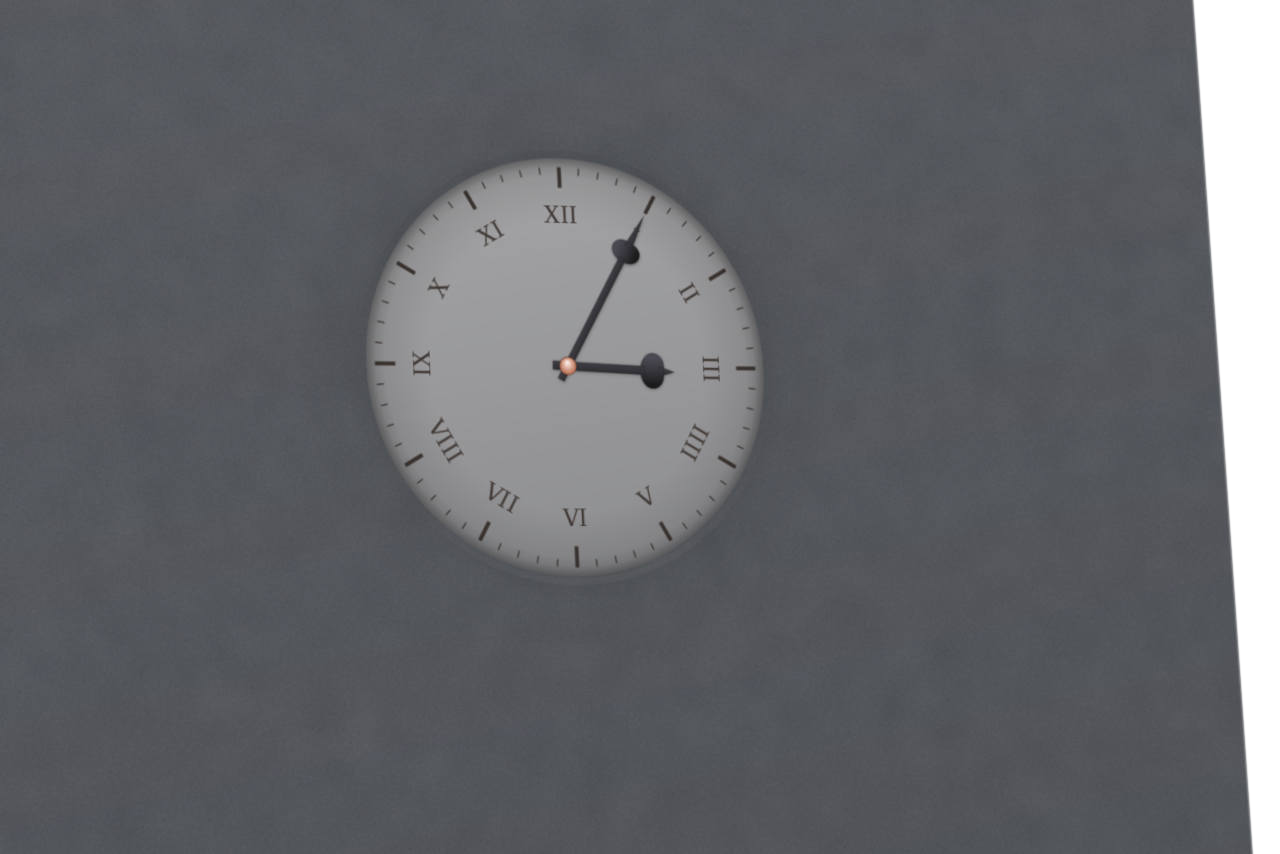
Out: h=3 m=5
